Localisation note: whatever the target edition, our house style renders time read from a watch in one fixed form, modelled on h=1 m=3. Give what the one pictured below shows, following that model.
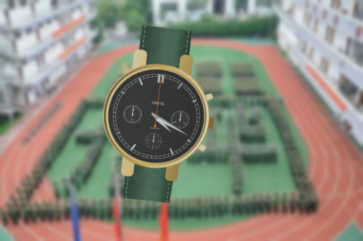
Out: h=4 m=19
